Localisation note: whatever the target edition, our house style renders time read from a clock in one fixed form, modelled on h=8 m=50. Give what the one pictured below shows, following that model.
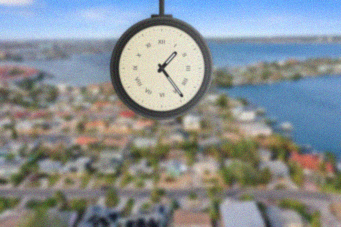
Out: h=1 m=24
